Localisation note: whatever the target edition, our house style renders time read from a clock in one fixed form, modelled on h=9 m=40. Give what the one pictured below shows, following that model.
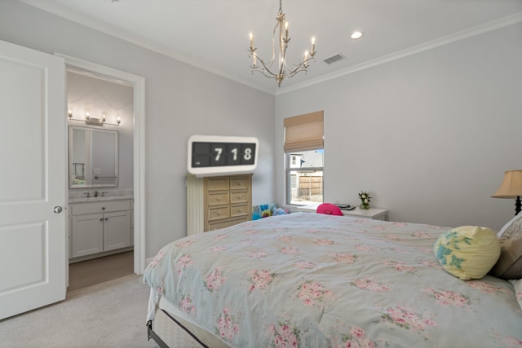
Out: h=7 m=18
